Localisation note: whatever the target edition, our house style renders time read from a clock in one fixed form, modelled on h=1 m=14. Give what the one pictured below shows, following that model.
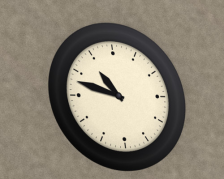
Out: h=10 m=48
